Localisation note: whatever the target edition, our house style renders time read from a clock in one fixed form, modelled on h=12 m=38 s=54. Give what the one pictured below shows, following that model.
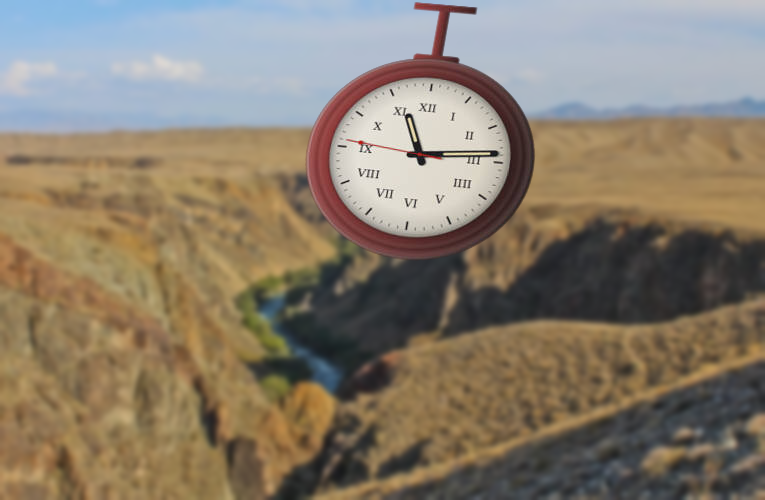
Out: h=11 m=13 s=46
